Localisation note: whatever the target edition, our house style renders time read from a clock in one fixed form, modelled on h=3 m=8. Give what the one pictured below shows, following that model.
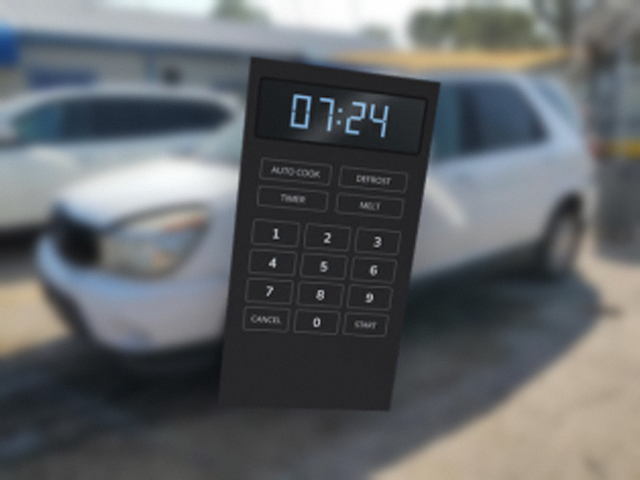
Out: h=7 m=24
